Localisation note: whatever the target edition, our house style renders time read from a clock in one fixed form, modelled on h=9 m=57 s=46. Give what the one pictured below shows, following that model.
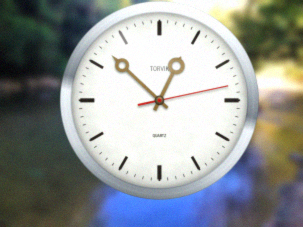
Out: h=12 m=52 s=13
